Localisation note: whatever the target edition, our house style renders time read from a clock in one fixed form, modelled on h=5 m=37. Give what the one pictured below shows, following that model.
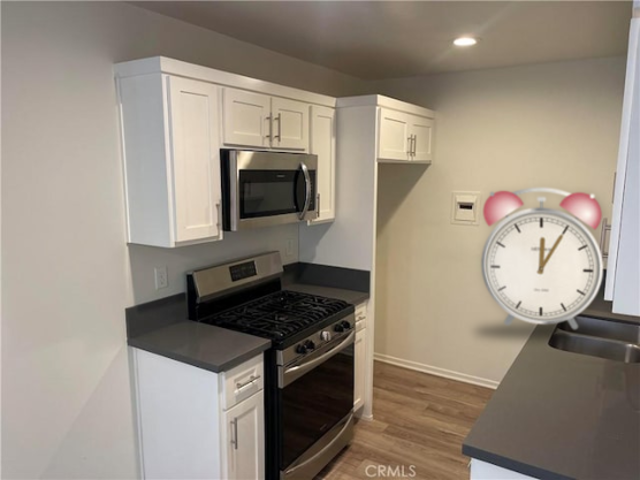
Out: h=12 m=5
